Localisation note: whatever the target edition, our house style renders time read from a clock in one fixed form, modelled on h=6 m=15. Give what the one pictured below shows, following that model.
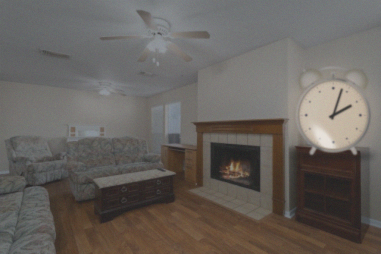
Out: h=2 m=3
